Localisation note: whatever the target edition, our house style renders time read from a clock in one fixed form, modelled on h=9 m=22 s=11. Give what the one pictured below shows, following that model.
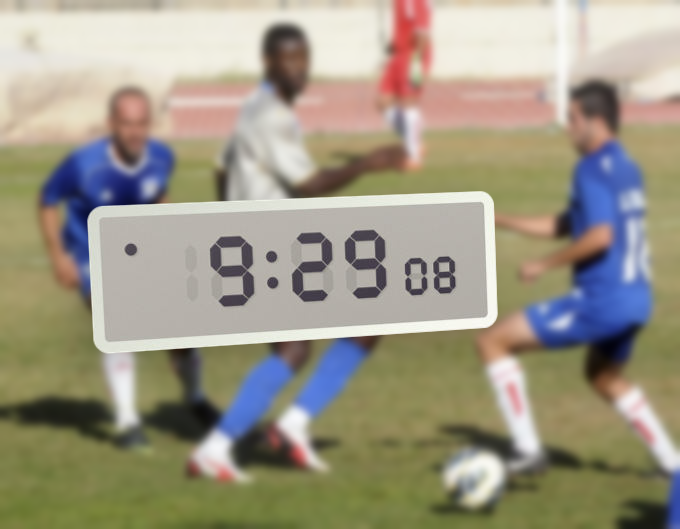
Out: h=9 m=29 s=8
